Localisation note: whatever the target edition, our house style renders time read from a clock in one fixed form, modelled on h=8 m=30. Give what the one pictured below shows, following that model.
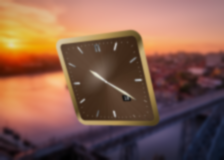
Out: h=10 m=21
